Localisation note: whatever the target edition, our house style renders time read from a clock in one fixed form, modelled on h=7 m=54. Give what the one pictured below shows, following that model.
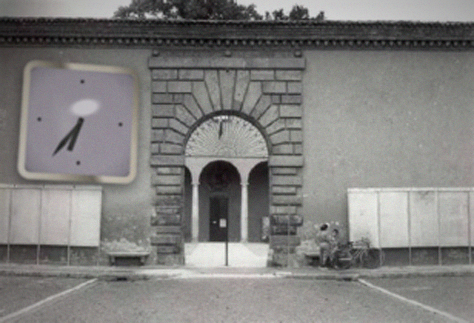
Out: h=6 m=36
